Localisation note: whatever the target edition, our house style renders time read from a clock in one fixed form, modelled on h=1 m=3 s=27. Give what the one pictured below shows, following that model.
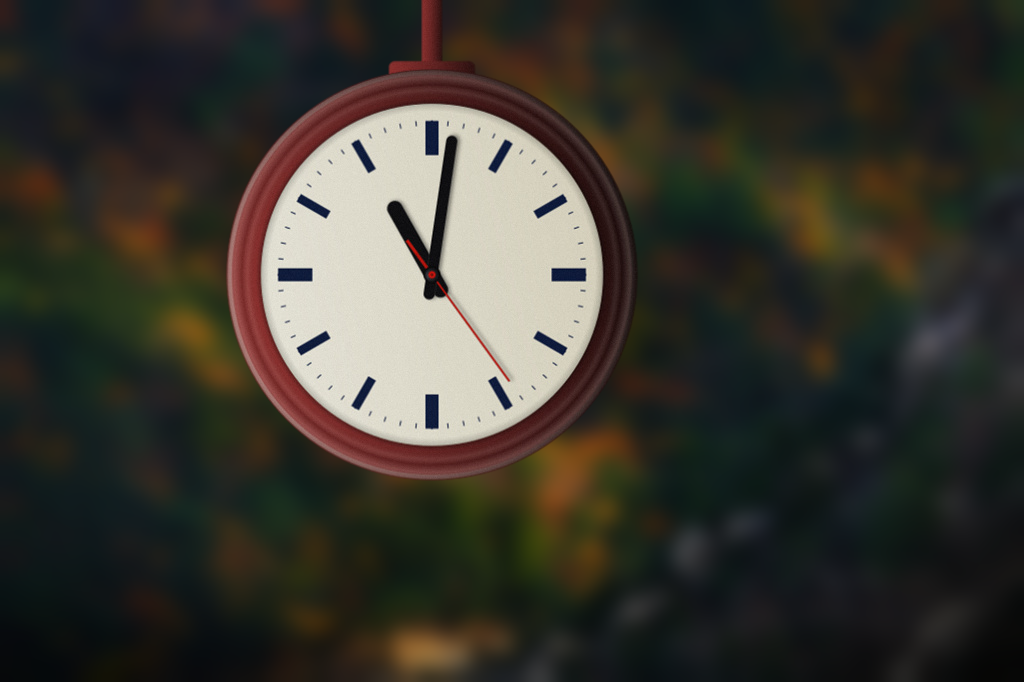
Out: h=11 m=1 s=24
